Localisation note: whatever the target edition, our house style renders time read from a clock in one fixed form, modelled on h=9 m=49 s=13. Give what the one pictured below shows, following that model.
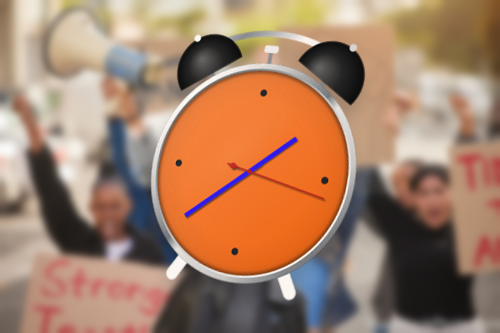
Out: h=1 m=38 s=17
